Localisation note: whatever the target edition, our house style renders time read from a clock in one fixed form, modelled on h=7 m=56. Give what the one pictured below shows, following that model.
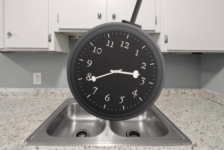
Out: h=2 m=39
